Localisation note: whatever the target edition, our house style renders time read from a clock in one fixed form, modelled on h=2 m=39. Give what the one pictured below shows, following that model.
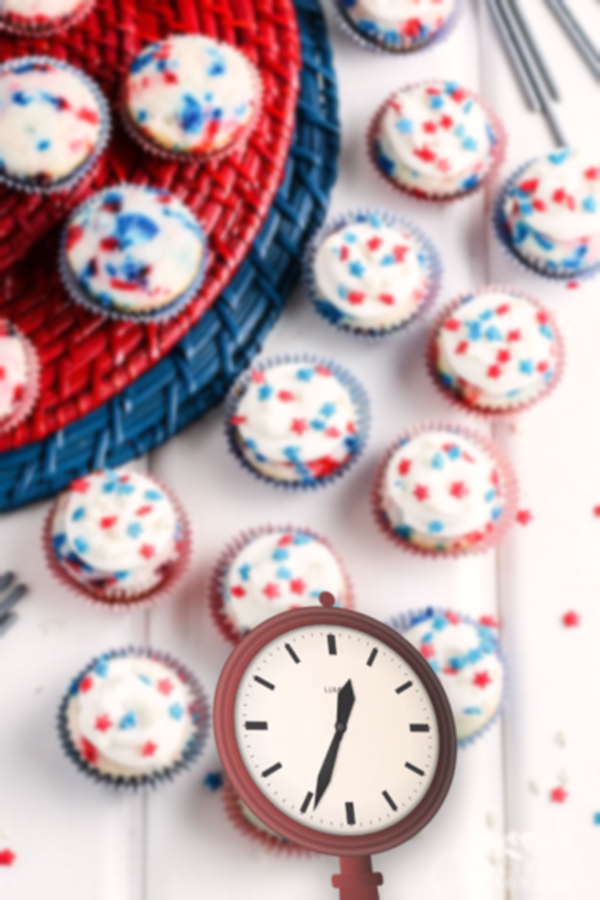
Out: h=12 m=34
